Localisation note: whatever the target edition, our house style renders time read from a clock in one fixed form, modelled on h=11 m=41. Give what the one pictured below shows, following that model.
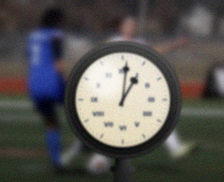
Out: h=1 m=1
